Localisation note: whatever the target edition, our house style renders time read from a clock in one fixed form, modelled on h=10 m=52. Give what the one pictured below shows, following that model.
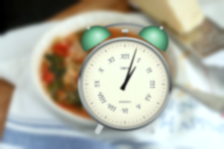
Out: h=1 m=3
